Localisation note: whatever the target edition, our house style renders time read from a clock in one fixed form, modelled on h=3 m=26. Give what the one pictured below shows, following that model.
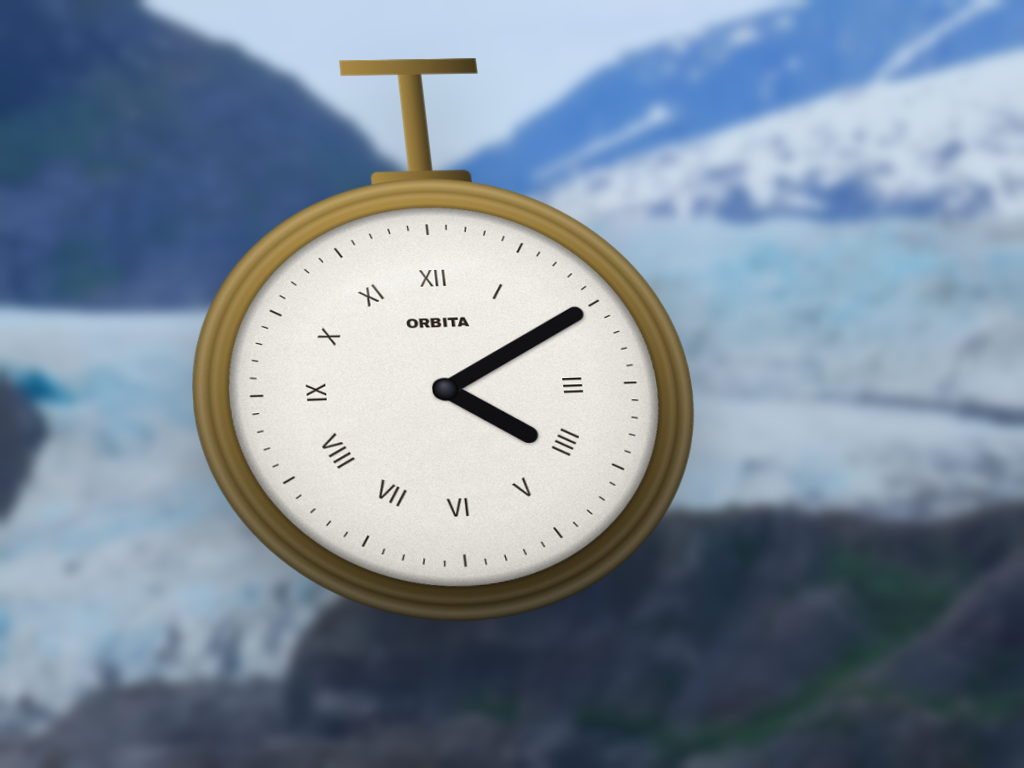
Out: h=4 m=10
